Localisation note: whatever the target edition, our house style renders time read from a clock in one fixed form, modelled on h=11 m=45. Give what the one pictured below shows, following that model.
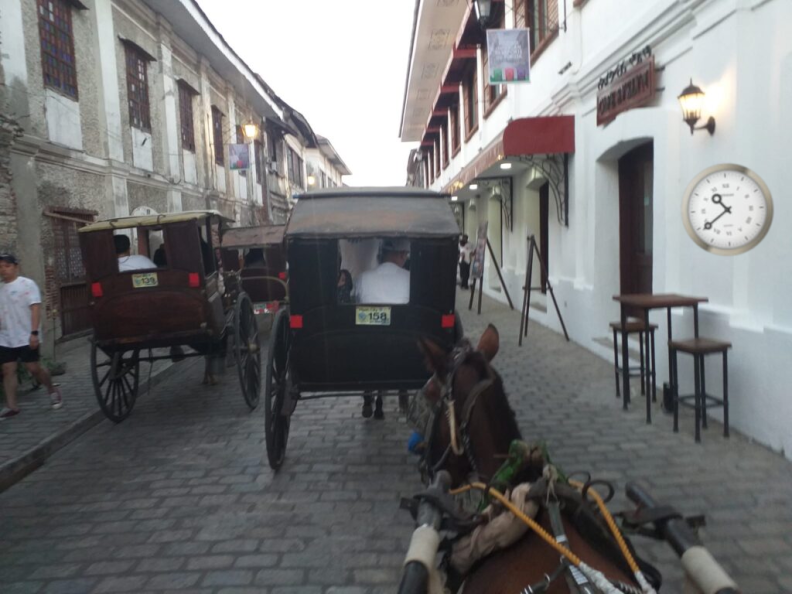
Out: h=10 m=39
